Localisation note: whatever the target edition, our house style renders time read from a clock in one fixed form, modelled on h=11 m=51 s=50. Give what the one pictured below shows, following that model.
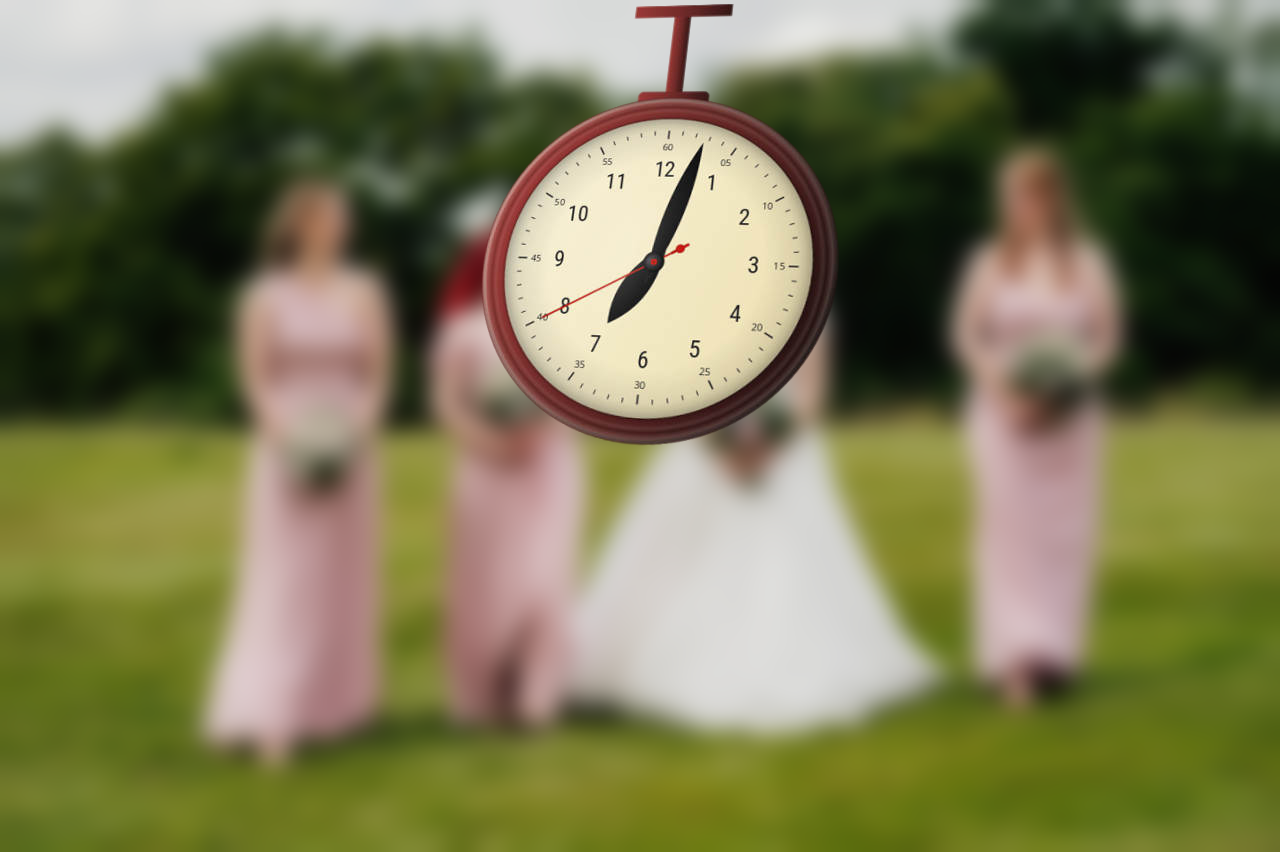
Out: h=7 m=2 s=40
